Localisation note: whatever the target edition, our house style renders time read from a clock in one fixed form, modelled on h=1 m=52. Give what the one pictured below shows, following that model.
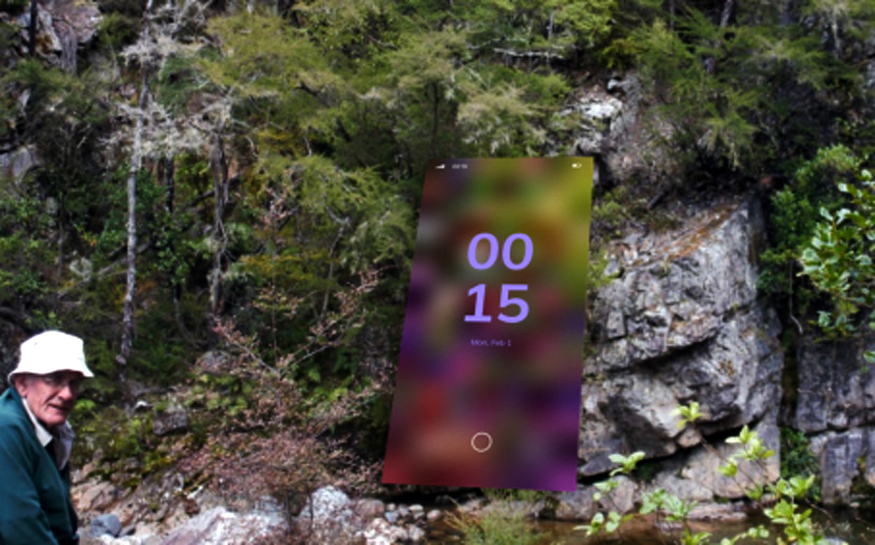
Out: h=0 m=15
